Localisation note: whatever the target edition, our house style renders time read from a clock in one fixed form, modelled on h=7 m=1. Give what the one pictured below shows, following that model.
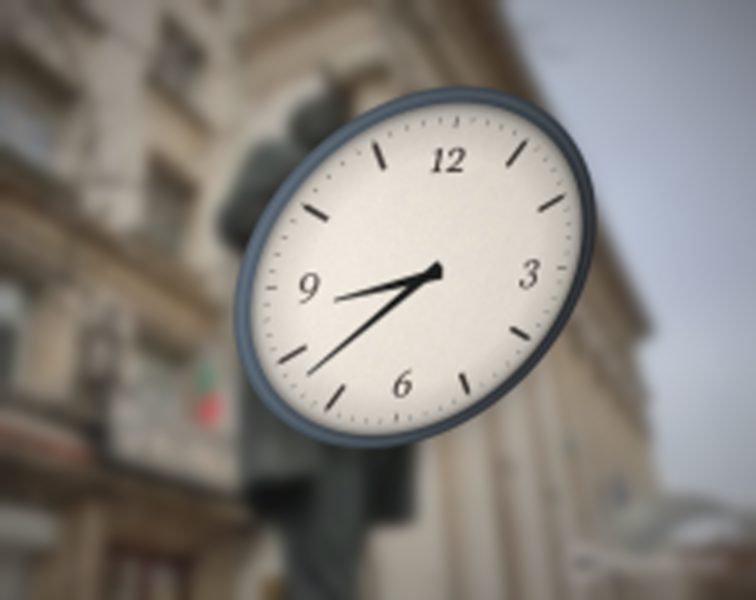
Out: h=8 m=38
